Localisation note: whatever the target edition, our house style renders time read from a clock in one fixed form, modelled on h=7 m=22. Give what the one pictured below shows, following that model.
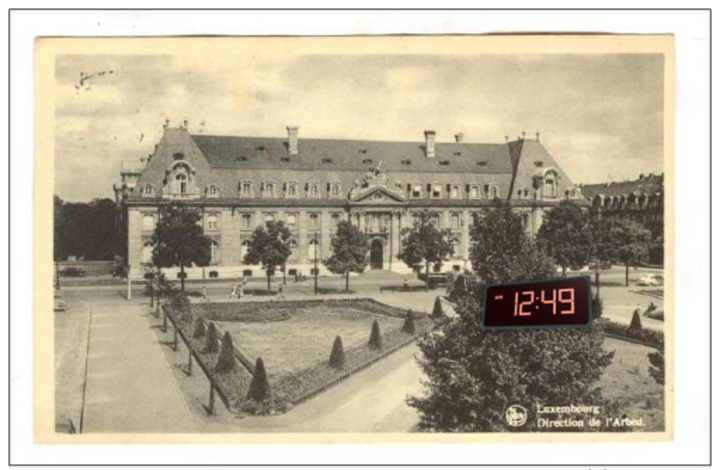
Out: h=12 m=49
